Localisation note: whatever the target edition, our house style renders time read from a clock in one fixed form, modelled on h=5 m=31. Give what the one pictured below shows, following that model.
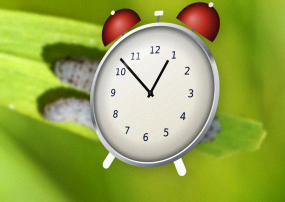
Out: h=12 m=52
